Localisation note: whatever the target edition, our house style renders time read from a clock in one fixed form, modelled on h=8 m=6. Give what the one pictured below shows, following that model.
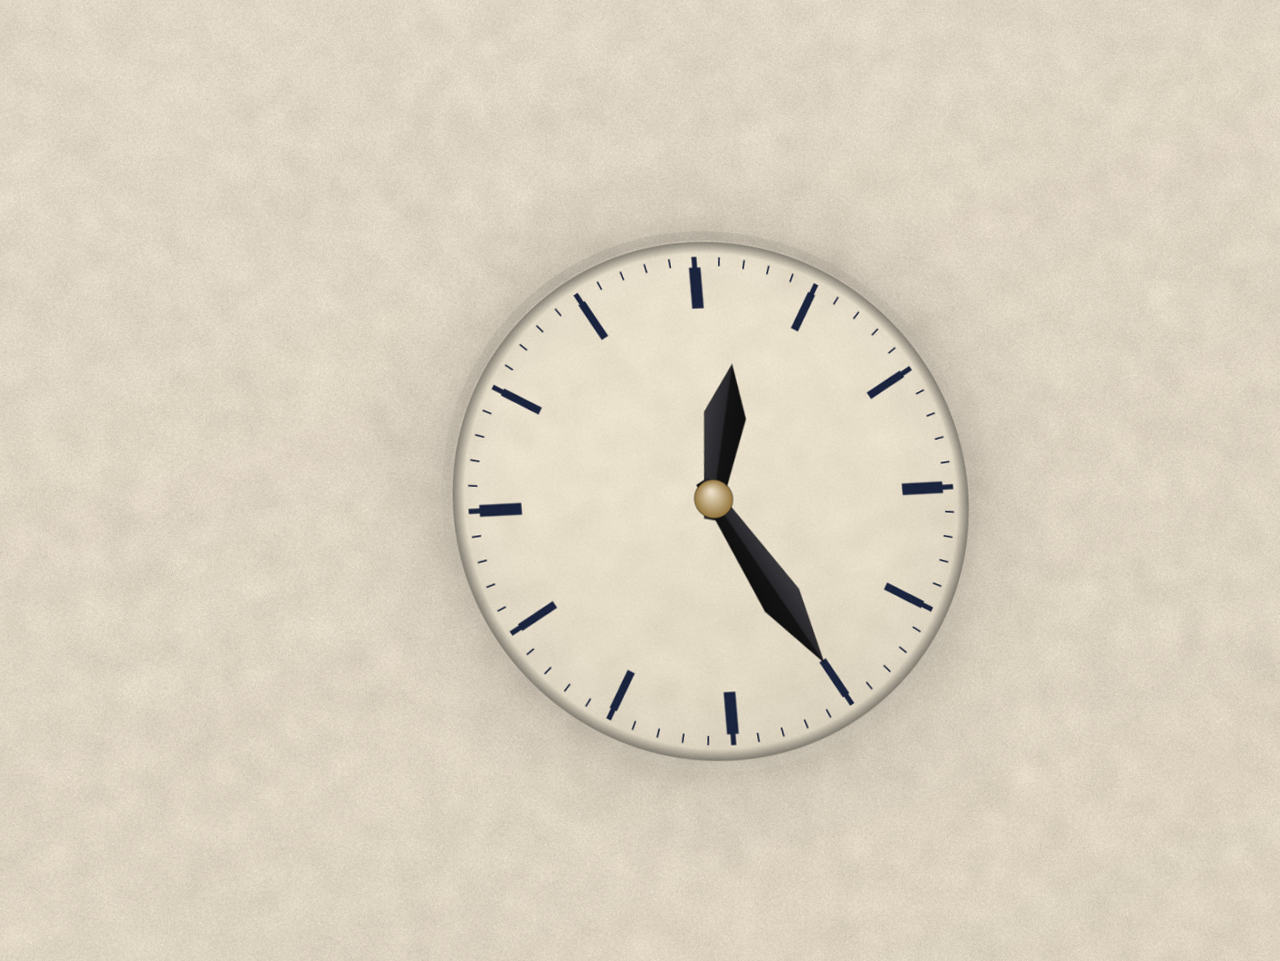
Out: h=12 m=25
